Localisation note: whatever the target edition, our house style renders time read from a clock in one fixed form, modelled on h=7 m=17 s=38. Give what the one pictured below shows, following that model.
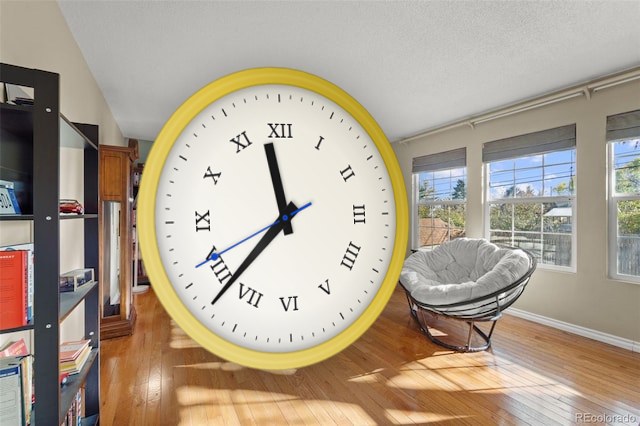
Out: h=11 m=37 s=41
